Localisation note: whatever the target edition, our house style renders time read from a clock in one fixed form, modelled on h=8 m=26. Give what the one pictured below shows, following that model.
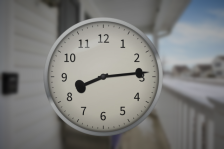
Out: h=8 m=14
